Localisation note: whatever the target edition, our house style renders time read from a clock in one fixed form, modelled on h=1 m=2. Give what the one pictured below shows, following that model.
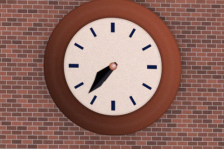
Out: h=7 m=37
